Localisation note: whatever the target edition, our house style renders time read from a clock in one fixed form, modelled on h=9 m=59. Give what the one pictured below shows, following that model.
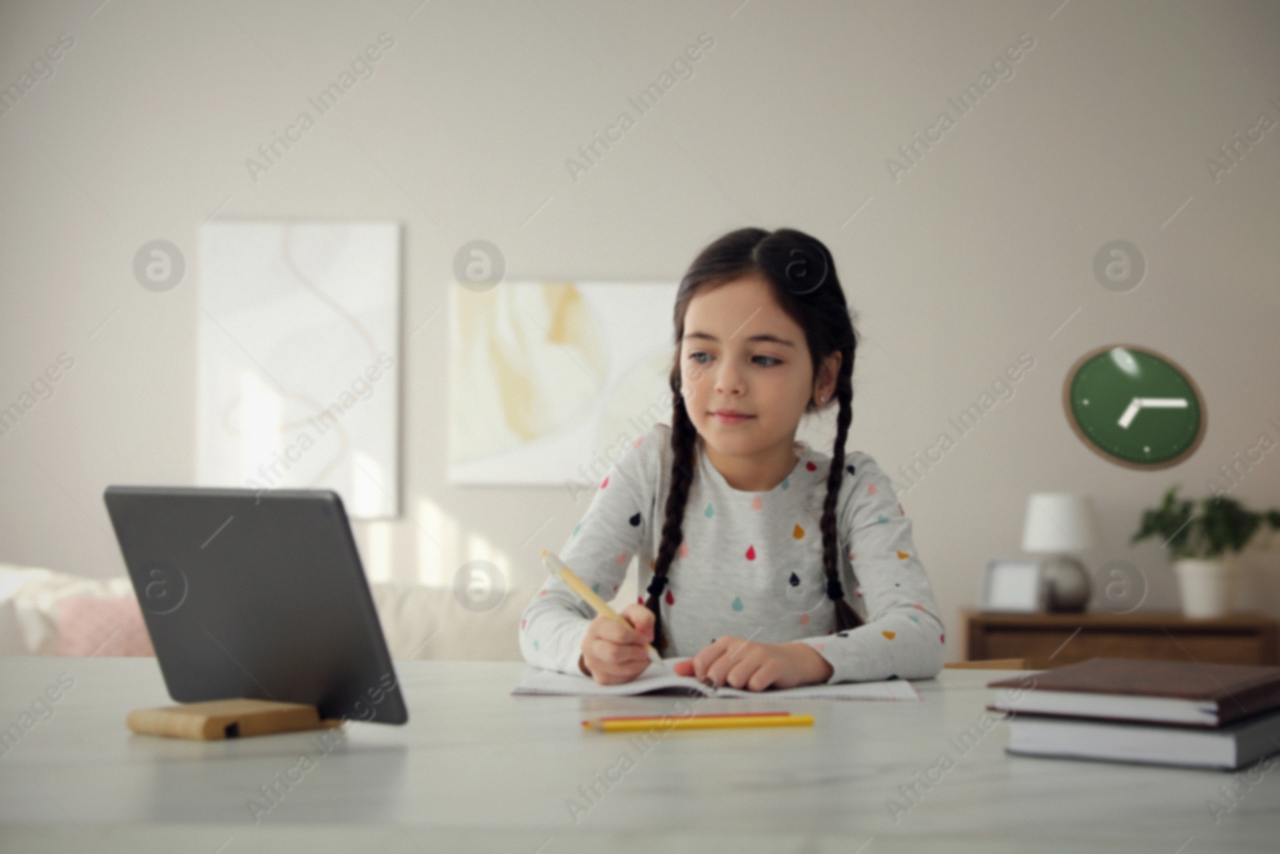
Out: h=7 m=15
